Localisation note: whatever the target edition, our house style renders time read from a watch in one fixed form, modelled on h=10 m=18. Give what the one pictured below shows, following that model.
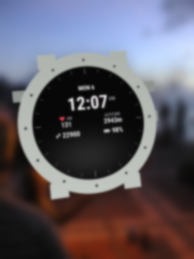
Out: h=12 m=7
